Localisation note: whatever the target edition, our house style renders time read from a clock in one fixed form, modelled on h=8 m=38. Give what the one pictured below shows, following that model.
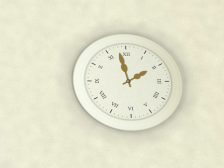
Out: h=1 m=58
